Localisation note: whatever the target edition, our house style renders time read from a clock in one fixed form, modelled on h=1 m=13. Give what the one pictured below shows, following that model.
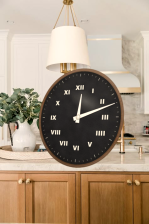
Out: h=12 m=12
